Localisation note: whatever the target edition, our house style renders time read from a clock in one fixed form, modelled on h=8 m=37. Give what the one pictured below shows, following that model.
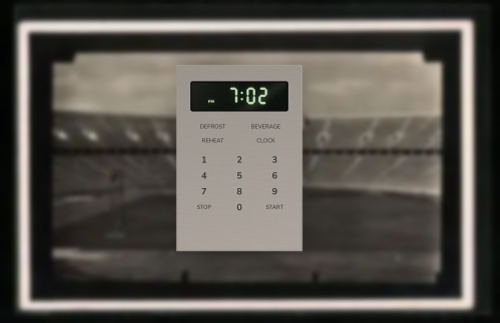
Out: h=7 m=2
